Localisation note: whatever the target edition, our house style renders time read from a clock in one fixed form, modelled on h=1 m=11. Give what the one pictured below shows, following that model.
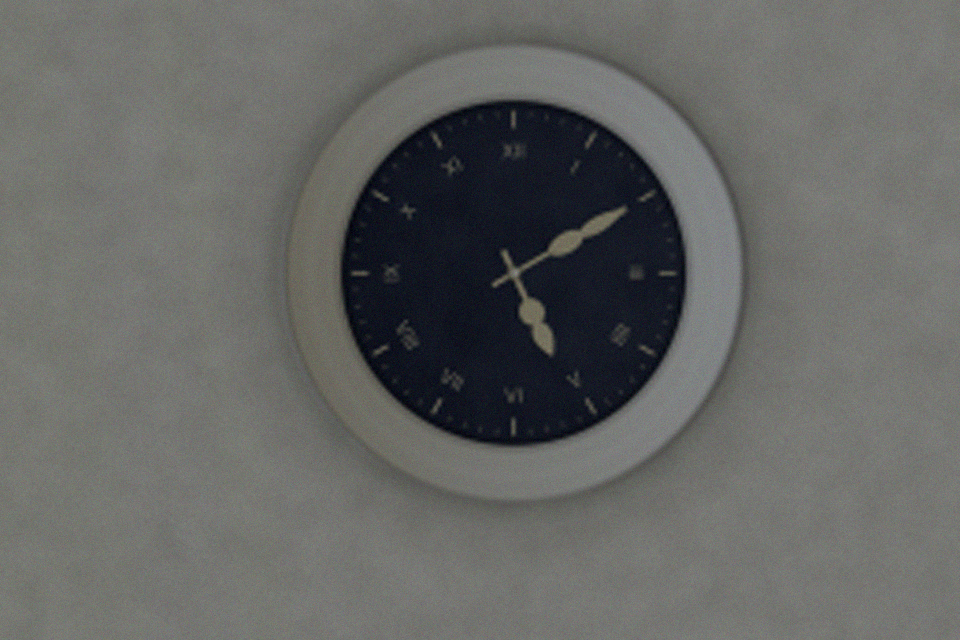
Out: h=5 m=10
